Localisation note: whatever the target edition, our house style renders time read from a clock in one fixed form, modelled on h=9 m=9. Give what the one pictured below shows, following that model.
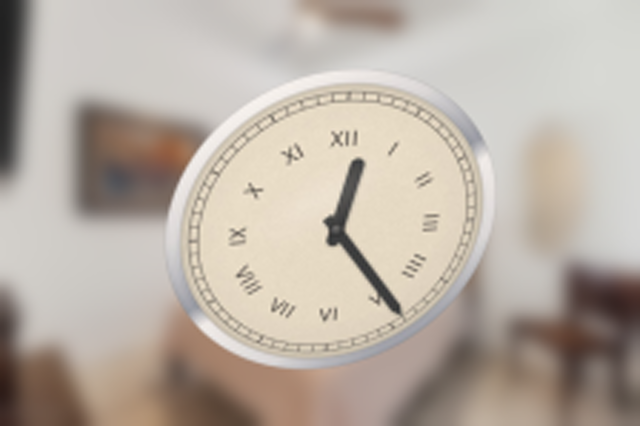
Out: h=12 m=24
